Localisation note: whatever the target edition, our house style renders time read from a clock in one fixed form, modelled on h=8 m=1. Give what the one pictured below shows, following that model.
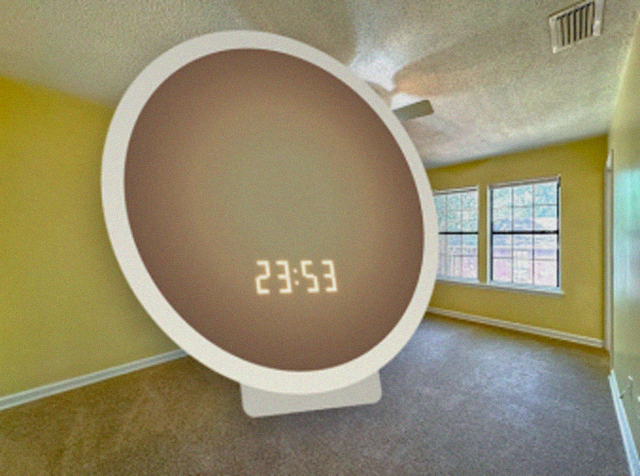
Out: h=23 m=53
